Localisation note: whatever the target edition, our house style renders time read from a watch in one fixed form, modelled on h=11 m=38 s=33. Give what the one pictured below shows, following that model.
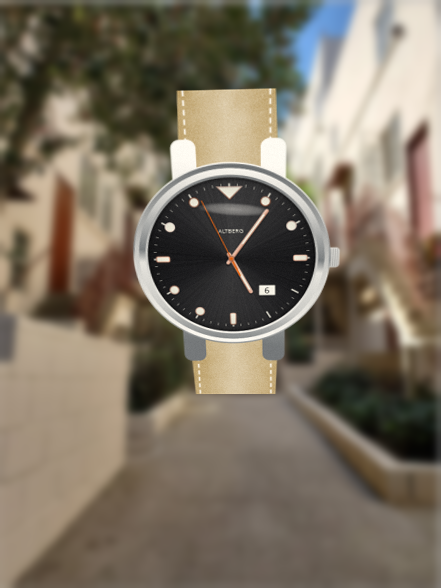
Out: h=5 m=5 s=56
